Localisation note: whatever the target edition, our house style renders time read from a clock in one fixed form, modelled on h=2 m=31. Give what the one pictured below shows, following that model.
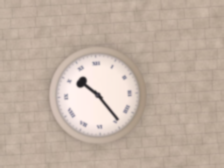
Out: h=10 m=24
